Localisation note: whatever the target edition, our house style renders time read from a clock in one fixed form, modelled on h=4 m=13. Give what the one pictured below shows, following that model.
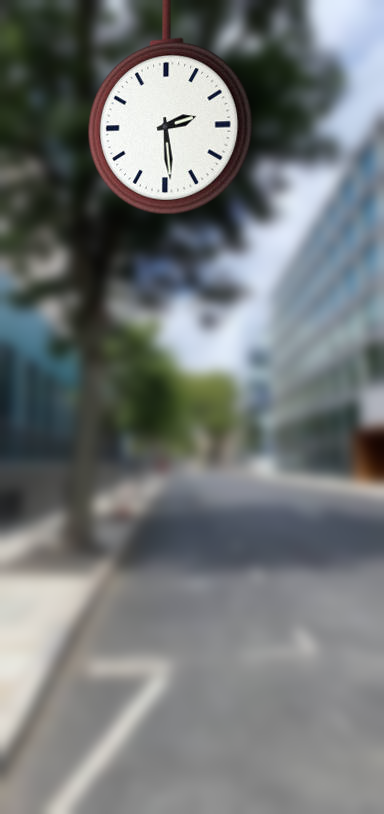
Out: h=2 m=29
